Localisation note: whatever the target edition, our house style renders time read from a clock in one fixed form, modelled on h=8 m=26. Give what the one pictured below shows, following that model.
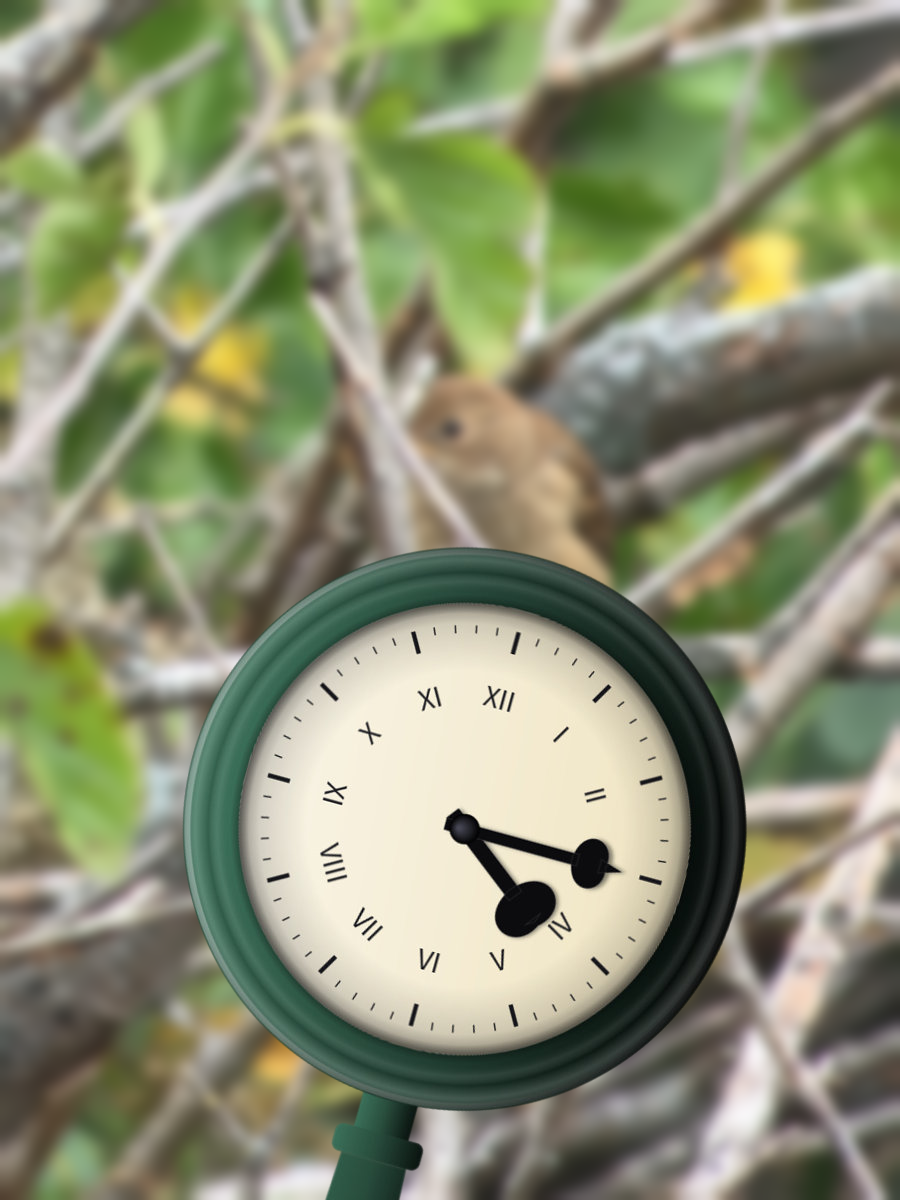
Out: h=4 m=15
